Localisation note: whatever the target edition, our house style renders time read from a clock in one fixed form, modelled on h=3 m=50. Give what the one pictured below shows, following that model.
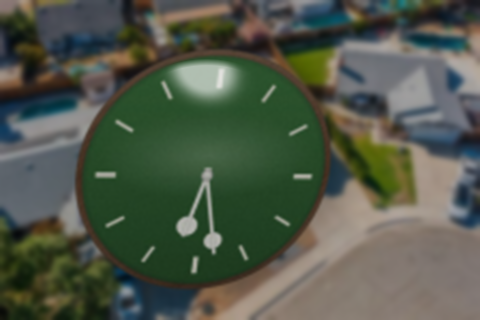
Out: h=6 m=28
